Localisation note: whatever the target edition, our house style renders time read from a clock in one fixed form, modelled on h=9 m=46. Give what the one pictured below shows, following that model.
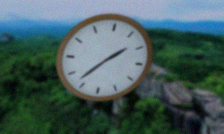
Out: h=1 m=37
